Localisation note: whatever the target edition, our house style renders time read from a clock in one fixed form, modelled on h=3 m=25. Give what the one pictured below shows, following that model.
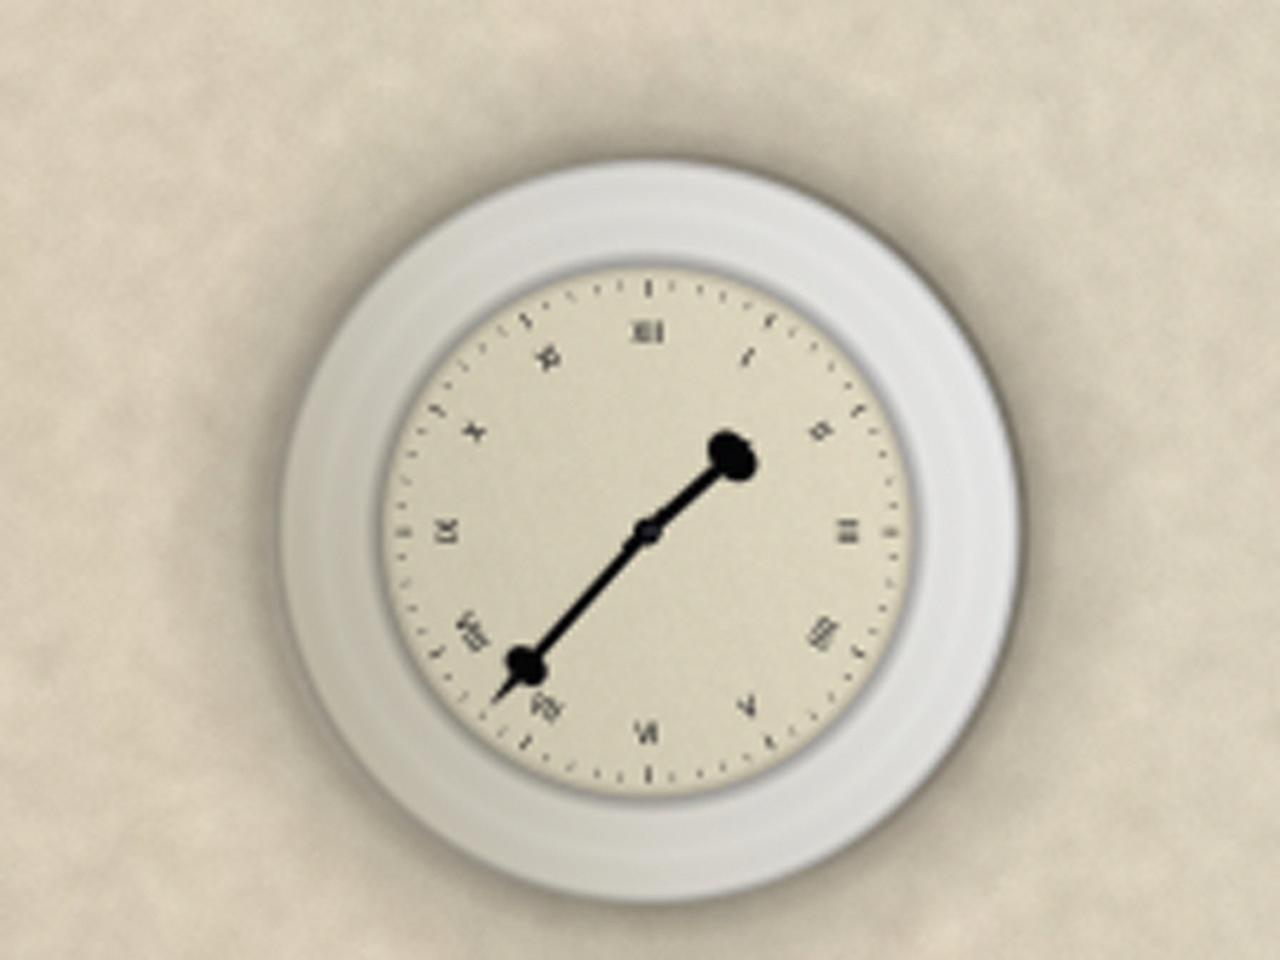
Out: h=1 m=37
